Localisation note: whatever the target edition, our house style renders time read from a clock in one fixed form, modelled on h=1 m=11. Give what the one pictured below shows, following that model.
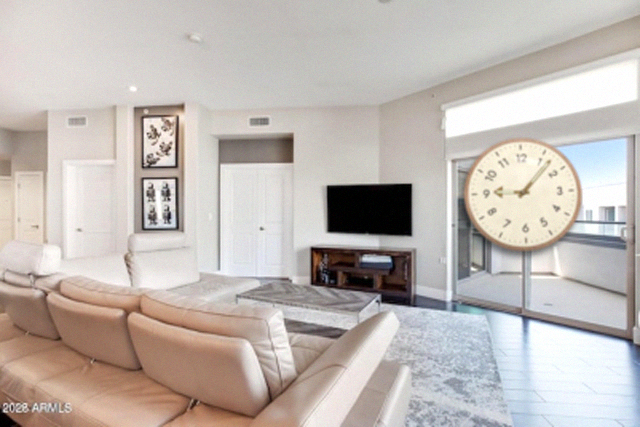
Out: h=9 m=7
